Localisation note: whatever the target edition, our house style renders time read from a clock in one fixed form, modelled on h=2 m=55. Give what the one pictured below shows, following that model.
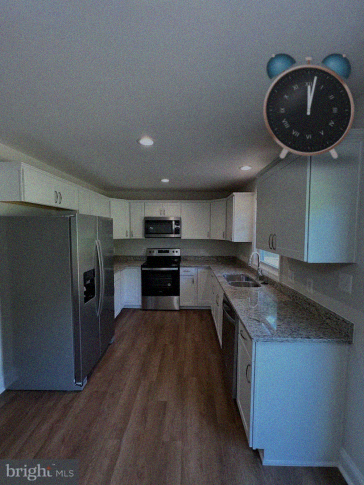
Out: h=12 m=2
